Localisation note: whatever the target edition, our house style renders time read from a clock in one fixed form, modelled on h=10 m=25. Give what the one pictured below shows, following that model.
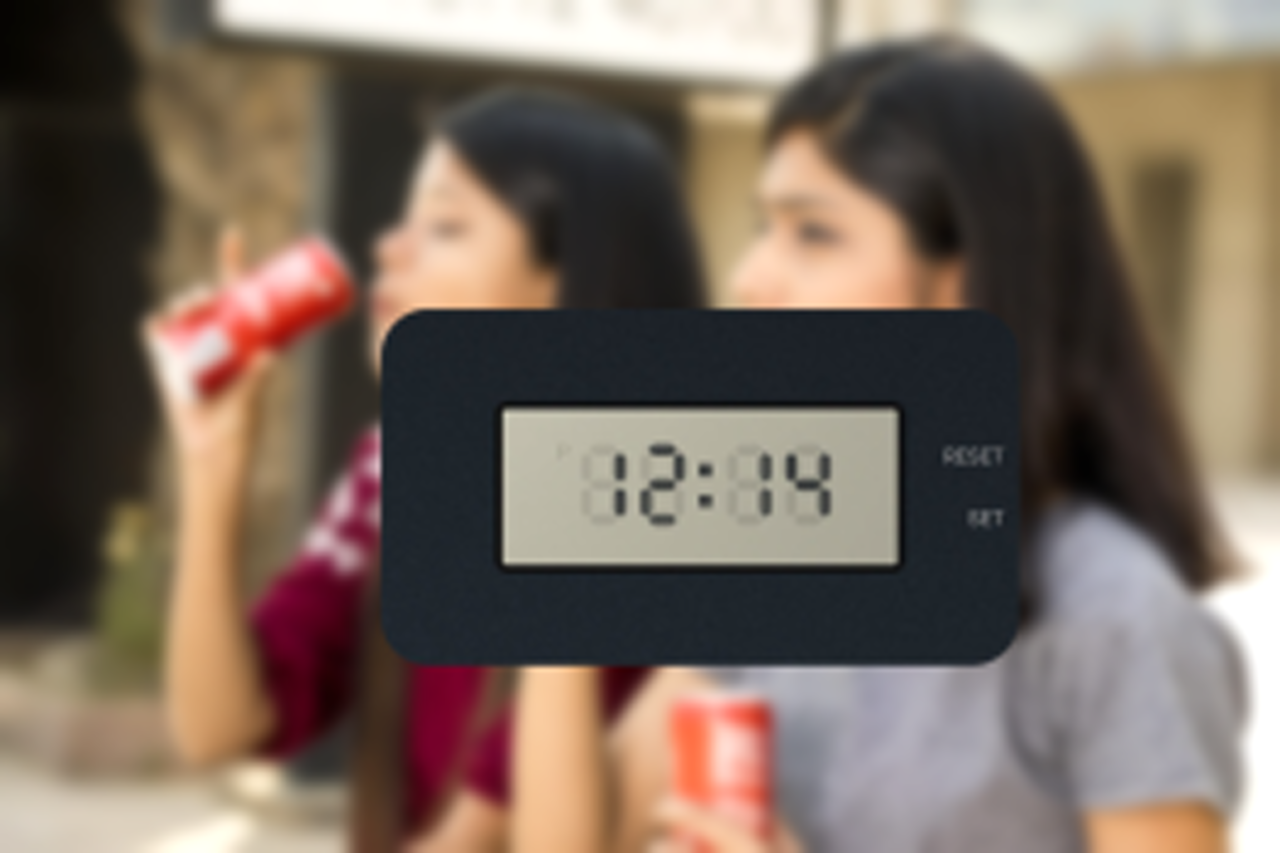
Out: h=12 m=14
